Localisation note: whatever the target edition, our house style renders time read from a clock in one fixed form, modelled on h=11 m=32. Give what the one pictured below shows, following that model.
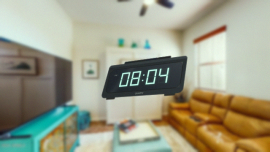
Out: h=8 m=4
